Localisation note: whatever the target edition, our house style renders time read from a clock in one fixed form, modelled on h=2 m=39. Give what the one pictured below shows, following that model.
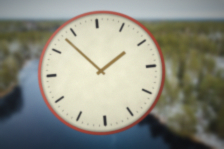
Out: h=1 m=53
